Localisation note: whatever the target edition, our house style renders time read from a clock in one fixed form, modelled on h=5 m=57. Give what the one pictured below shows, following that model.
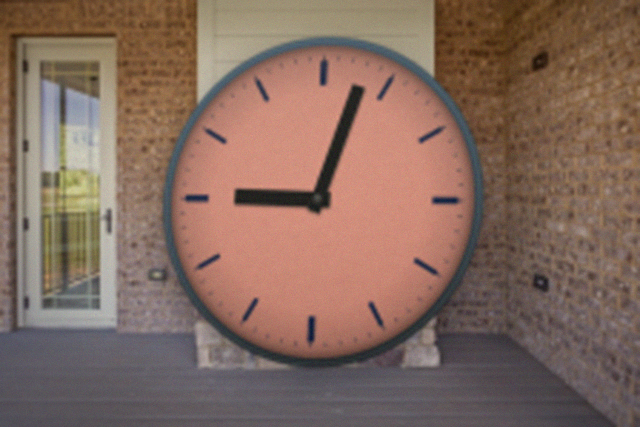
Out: h=9 m=3
